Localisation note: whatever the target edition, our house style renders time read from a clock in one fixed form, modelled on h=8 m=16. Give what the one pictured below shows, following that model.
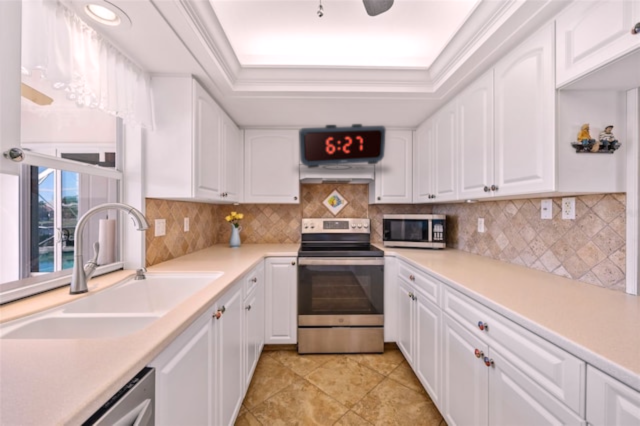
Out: h=6 m=27
